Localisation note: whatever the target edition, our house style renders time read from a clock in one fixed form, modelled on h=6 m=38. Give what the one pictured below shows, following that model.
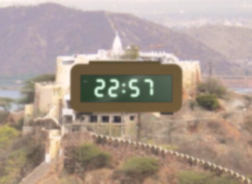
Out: h=22 m=57
